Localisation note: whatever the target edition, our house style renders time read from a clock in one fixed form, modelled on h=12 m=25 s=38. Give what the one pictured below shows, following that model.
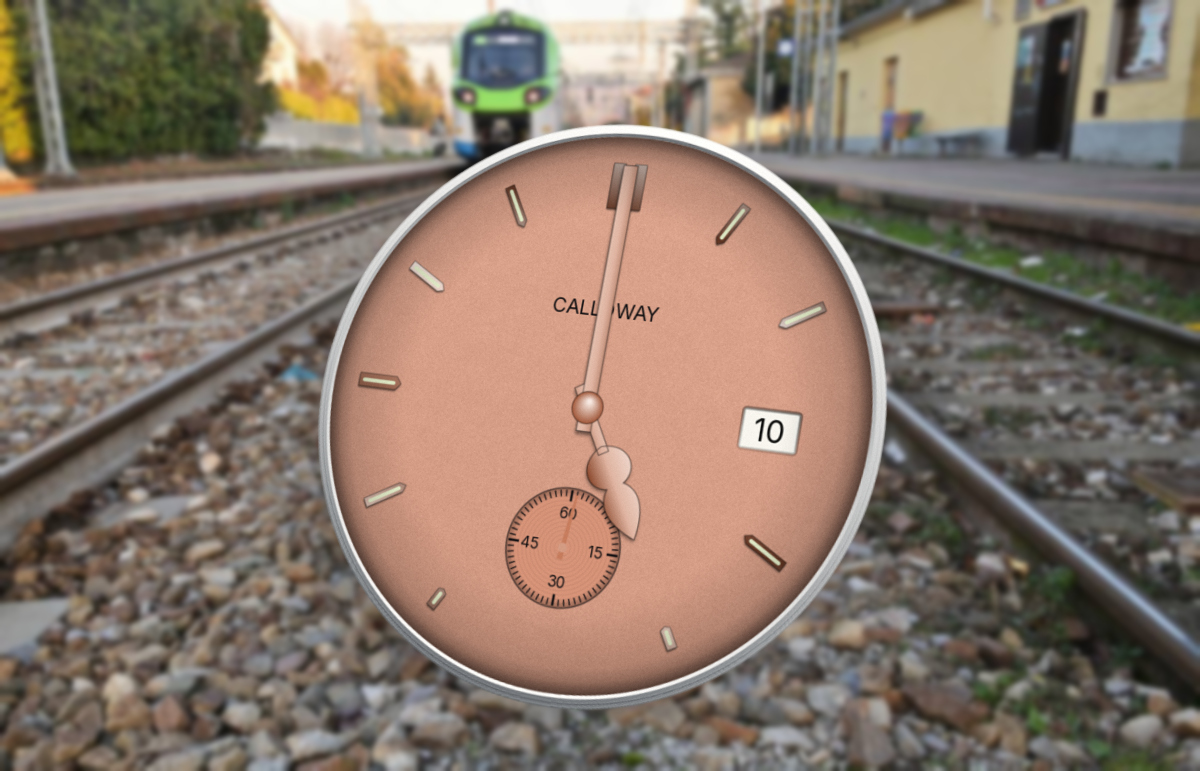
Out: h=5 m=0 s=1
